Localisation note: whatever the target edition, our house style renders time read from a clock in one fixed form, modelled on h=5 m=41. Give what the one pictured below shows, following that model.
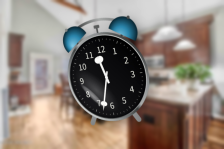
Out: h=11 m=33
